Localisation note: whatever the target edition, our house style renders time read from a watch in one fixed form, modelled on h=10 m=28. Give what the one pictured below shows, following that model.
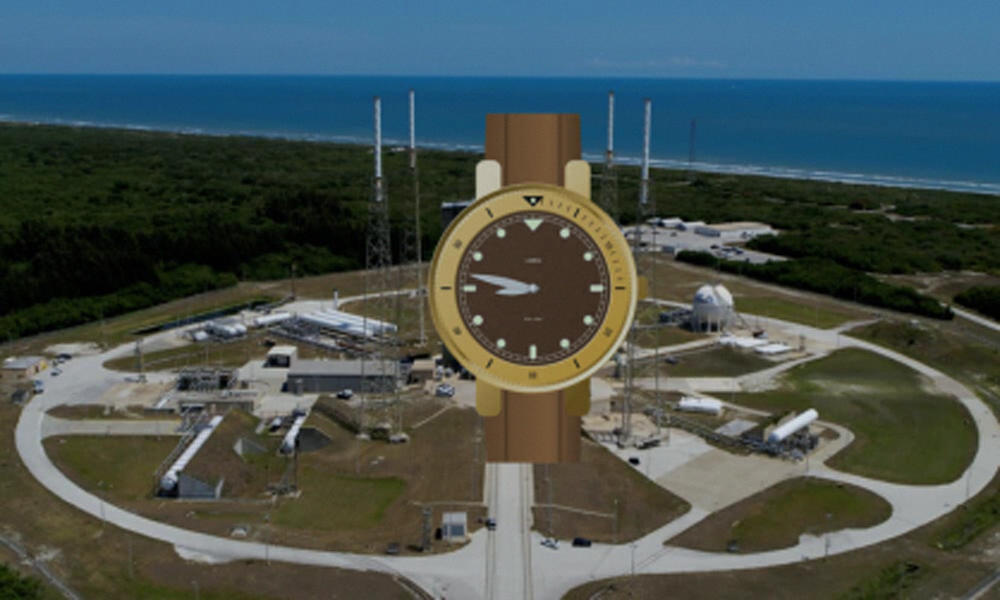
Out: h=8 m=47
